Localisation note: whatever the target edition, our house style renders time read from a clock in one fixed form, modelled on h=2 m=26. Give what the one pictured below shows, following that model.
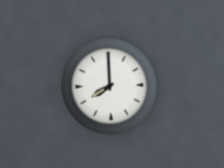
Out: h=8 m=0
